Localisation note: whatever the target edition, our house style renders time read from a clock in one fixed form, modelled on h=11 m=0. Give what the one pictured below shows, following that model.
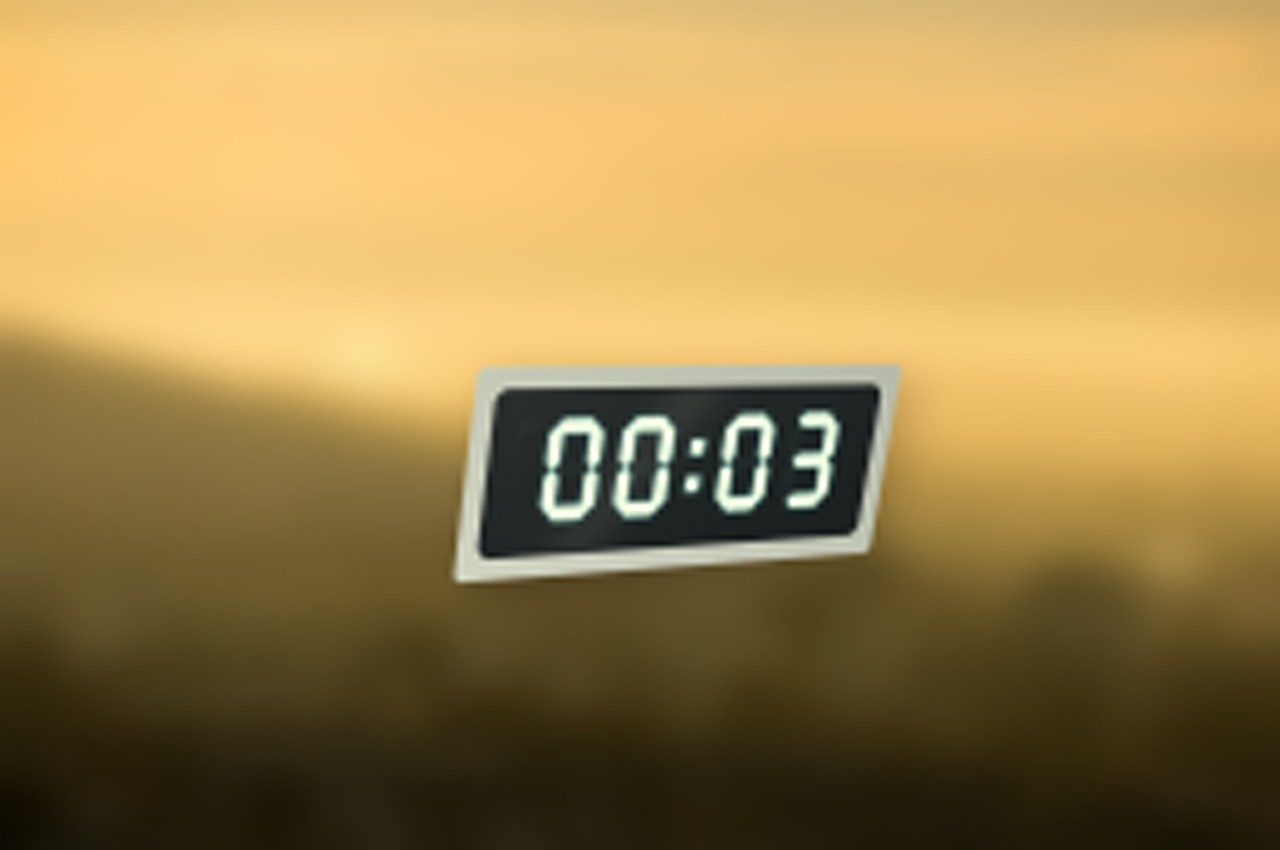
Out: h=0 m=3
